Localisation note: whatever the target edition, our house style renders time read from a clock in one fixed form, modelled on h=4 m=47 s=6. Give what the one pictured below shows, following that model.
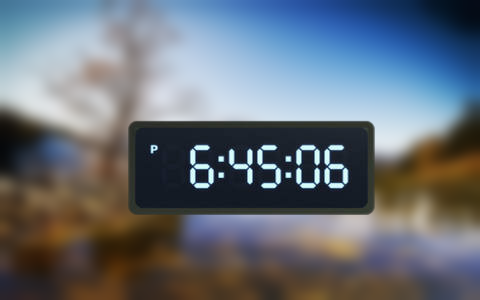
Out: h=6 m=45 s=6
